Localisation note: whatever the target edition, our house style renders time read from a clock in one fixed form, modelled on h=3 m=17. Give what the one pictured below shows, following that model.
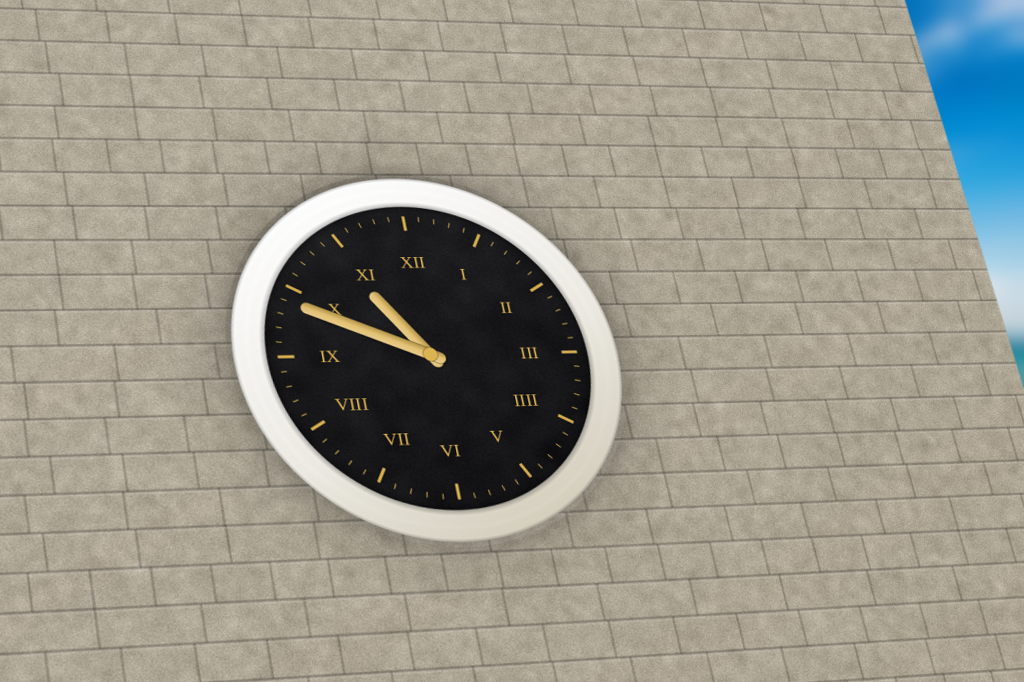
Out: h=10 m=49
